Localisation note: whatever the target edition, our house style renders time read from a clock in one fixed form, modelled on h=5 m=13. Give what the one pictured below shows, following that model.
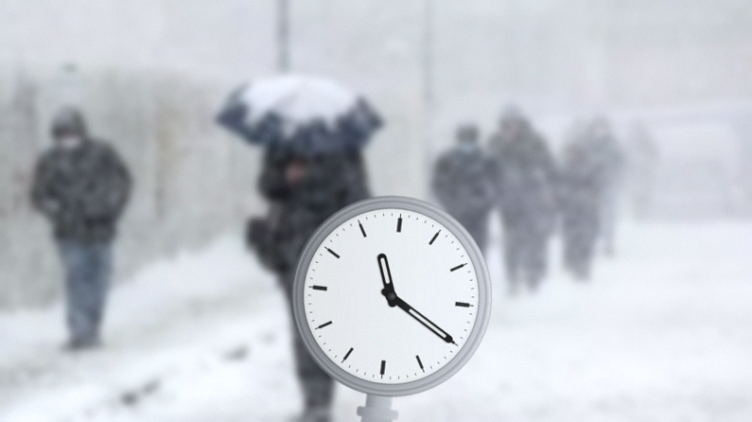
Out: h=11 m=20
